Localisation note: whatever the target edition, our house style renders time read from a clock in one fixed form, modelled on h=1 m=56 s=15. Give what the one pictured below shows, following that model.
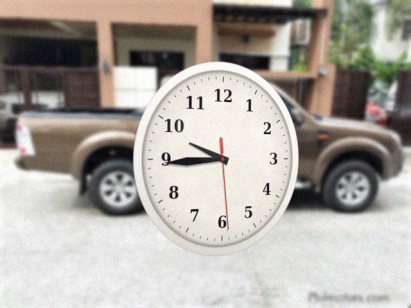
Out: h=9 m=44 s=29
